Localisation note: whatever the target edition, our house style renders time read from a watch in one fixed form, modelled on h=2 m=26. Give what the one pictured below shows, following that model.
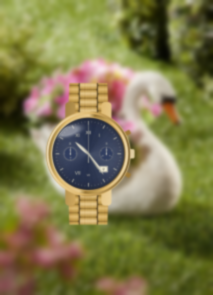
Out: h=10 m=24
